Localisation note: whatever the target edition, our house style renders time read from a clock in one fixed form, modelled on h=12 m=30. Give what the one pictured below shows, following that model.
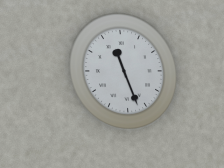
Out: h=11 m=27
